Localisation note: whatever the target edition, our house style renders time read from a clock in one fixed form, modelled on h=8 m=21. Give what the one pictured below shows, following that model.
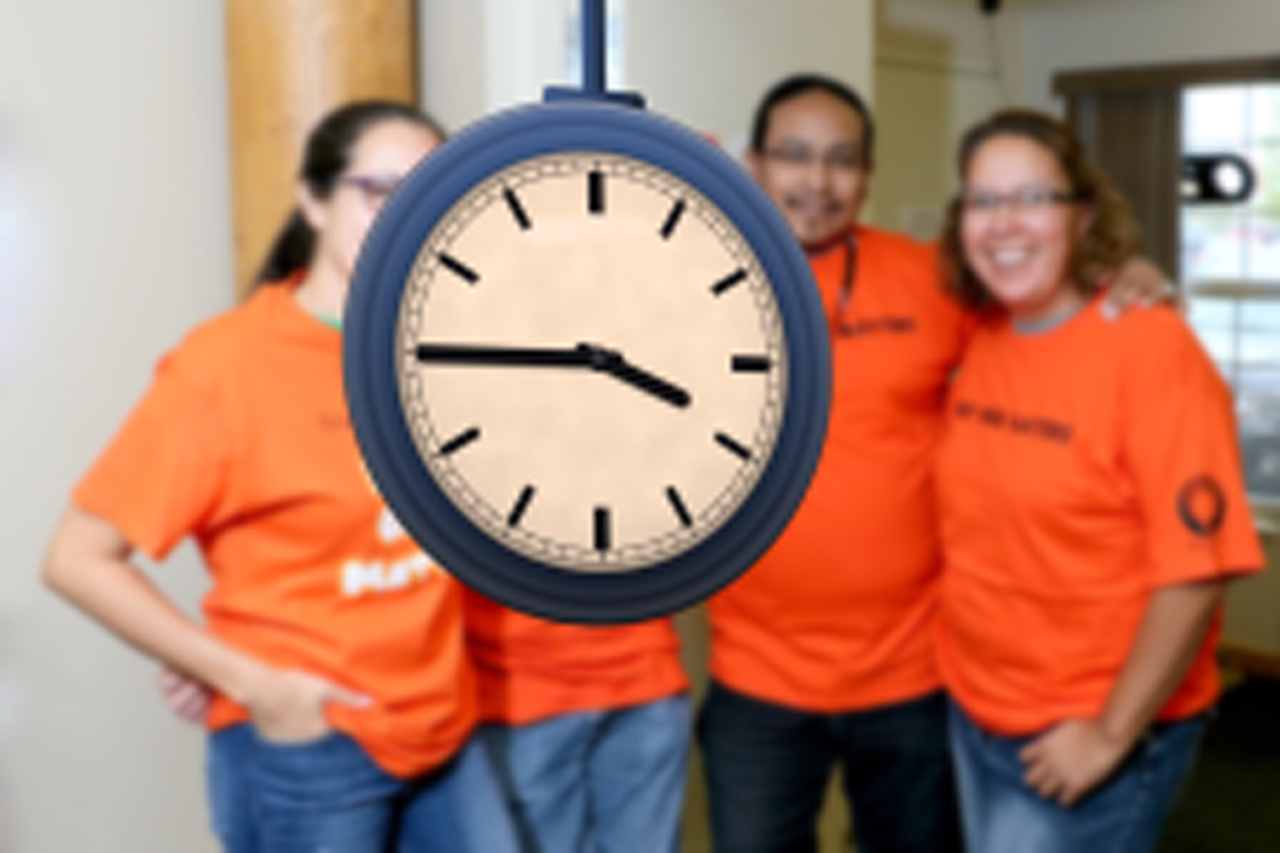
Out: h=3 m=45
